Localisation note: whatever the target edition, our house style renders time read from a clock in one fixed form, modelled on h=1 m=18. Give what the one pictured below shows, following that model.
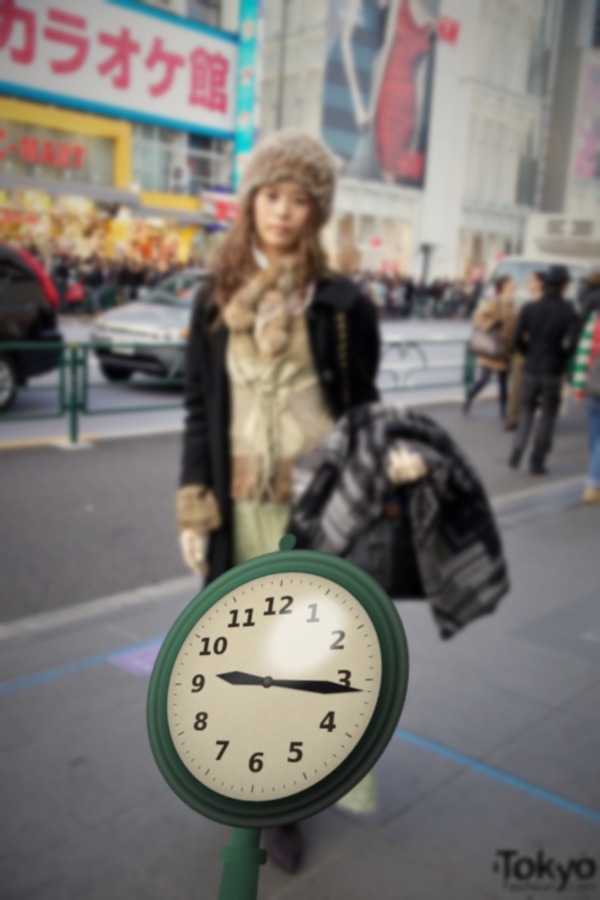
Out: h=9 m=16
